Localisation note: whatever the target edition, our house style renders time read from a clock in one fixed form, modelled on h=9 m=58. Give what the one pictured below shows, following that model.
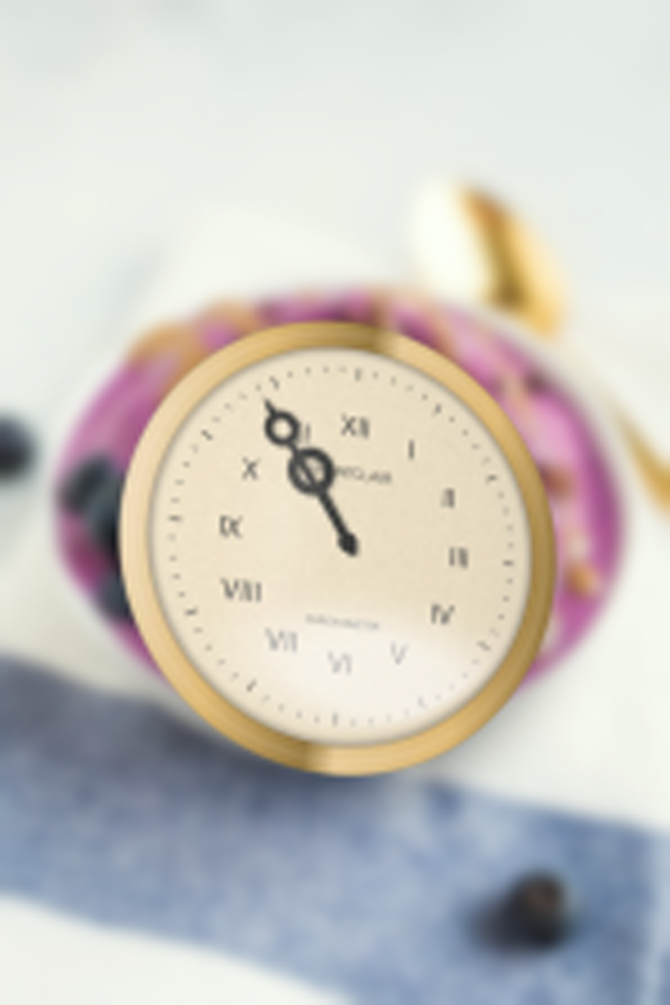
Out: h=10 m=54
